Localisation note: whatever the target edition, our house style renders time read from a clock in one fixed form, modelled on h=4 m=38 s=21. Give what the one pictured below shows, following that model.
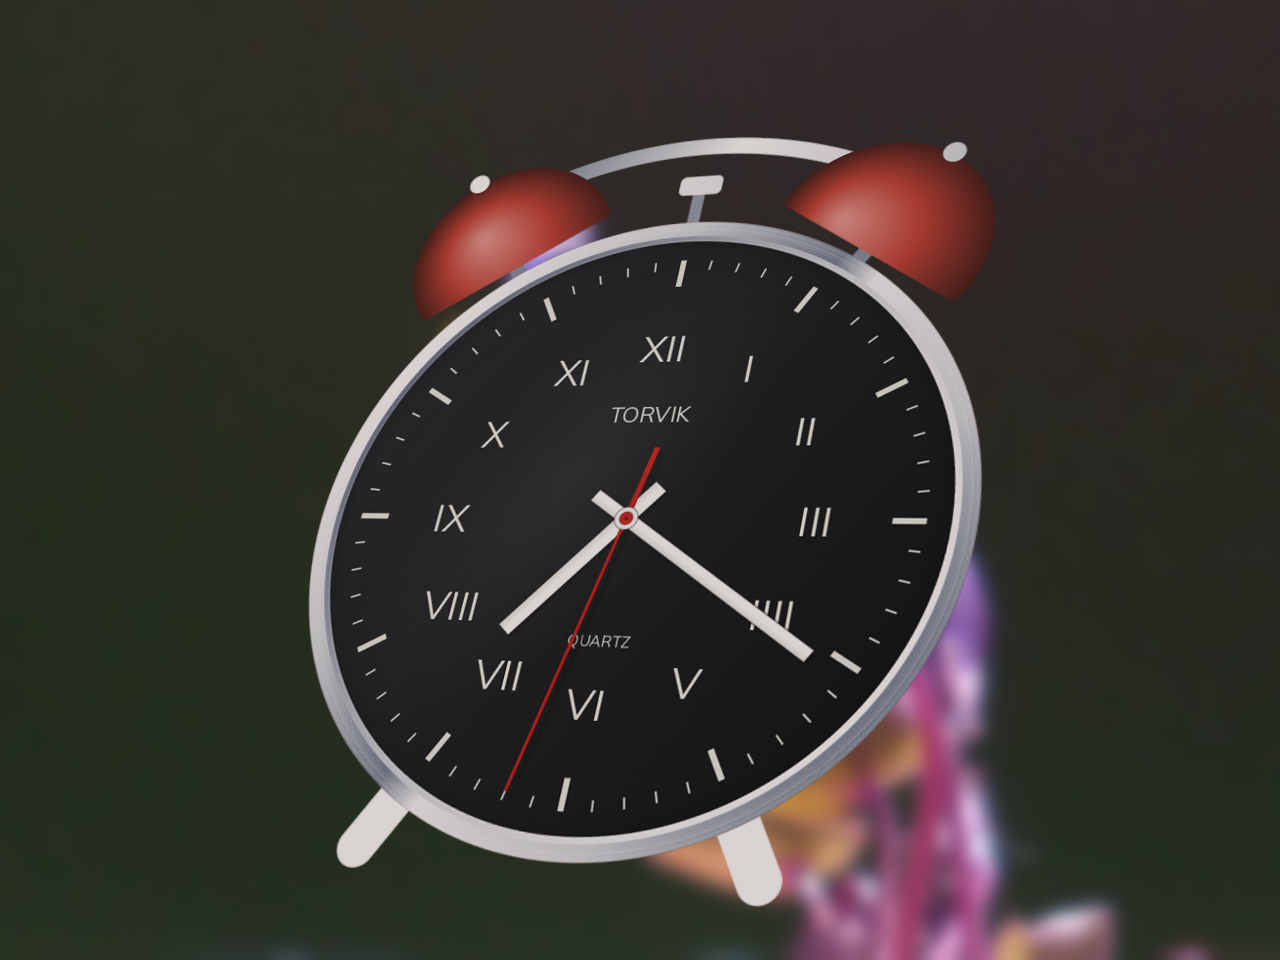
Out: h=7 m=20 s=32
